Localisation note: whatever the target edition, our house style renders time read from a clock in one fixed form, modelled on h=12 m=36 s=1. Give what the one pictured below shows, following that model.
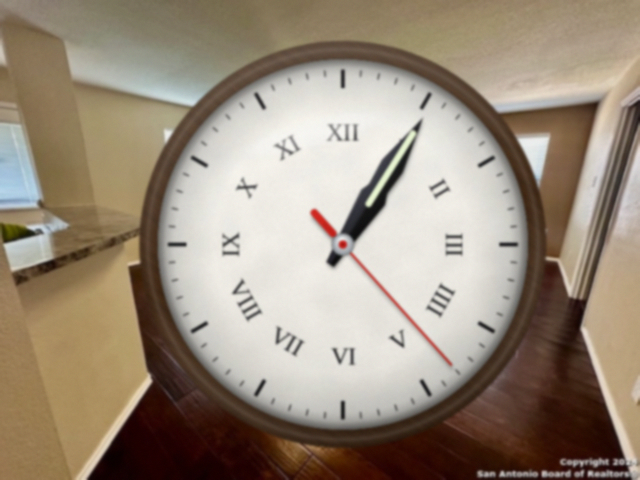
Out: h=1 m=5 s=23
